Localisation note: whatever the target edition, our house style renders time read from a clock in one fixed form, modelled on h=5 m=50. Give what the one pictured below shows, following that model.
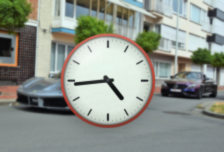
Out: h=4 m=44
